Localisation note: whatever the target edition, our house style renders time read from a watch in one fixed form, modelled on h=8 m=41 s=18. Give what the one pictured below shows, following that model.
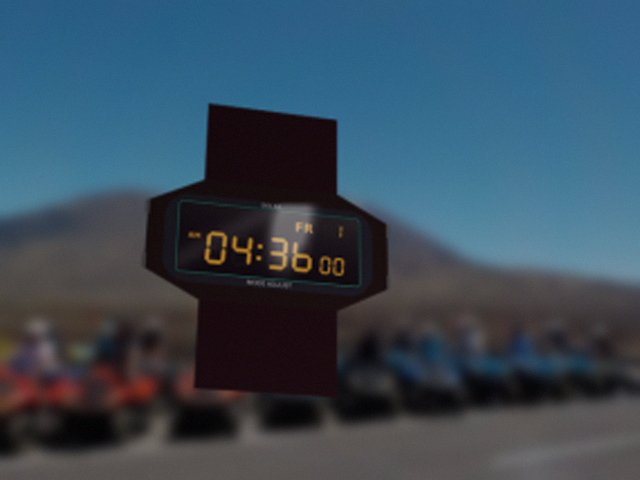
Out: h=4 m=36 s=0
